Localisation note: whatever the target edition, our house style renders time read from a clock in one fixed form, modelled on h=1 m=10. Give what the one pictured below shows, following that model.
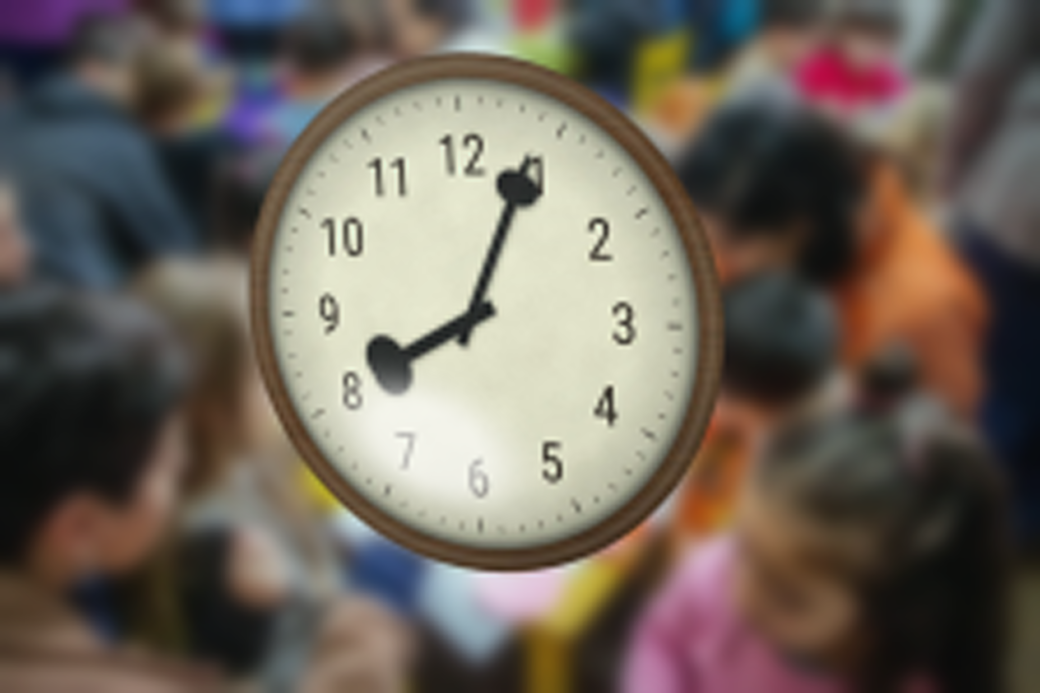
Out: h=8 m=4
